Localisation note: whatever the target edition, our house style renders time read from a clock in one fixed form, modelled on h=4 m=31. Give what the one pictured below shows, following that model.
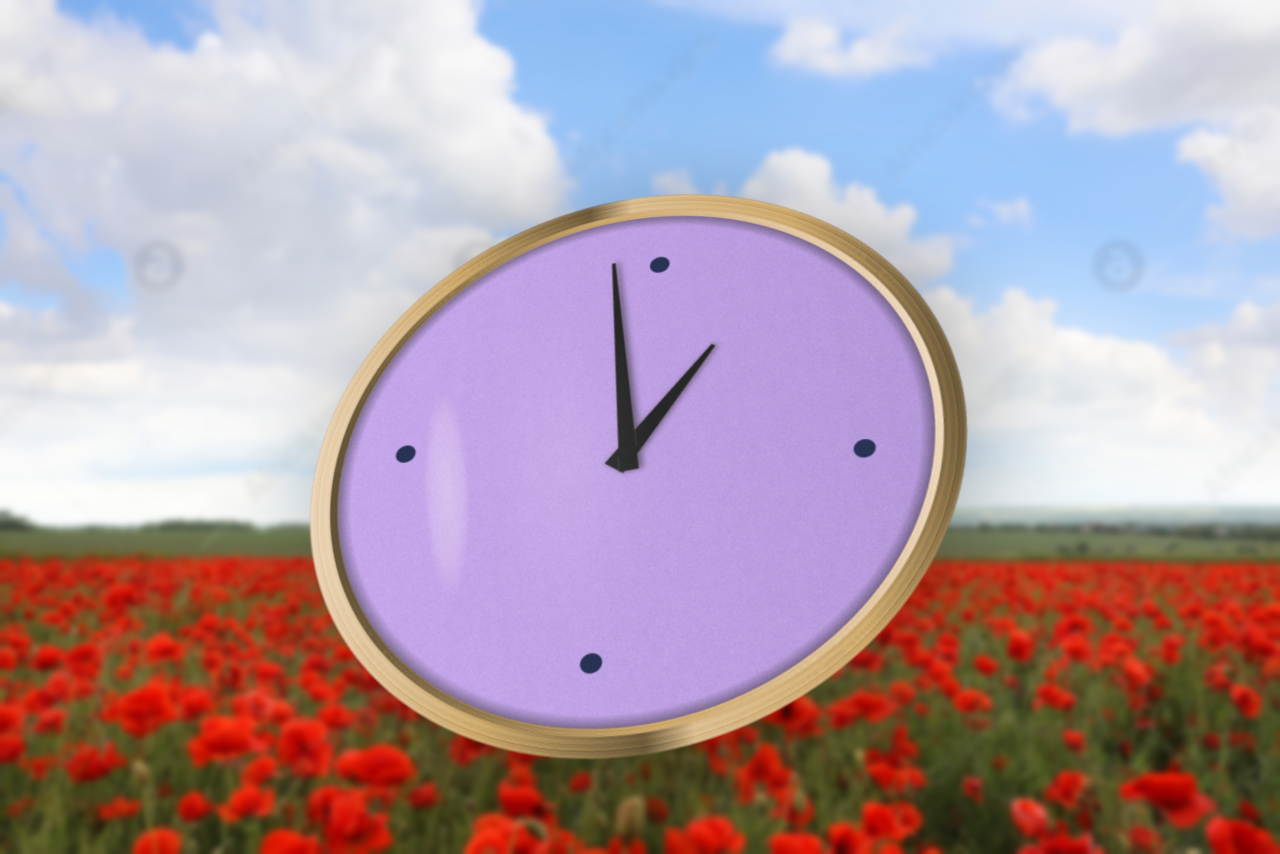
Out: h=12 m=58
